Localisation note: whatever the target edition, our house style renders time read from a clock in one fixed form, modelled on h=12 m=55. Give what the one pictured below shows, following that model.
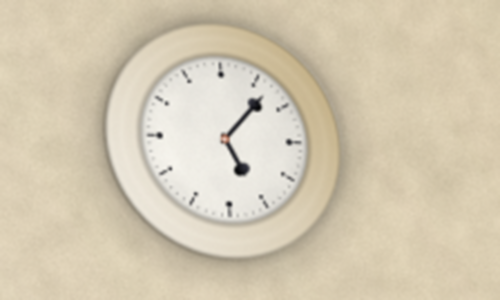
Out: h=5 m=7
